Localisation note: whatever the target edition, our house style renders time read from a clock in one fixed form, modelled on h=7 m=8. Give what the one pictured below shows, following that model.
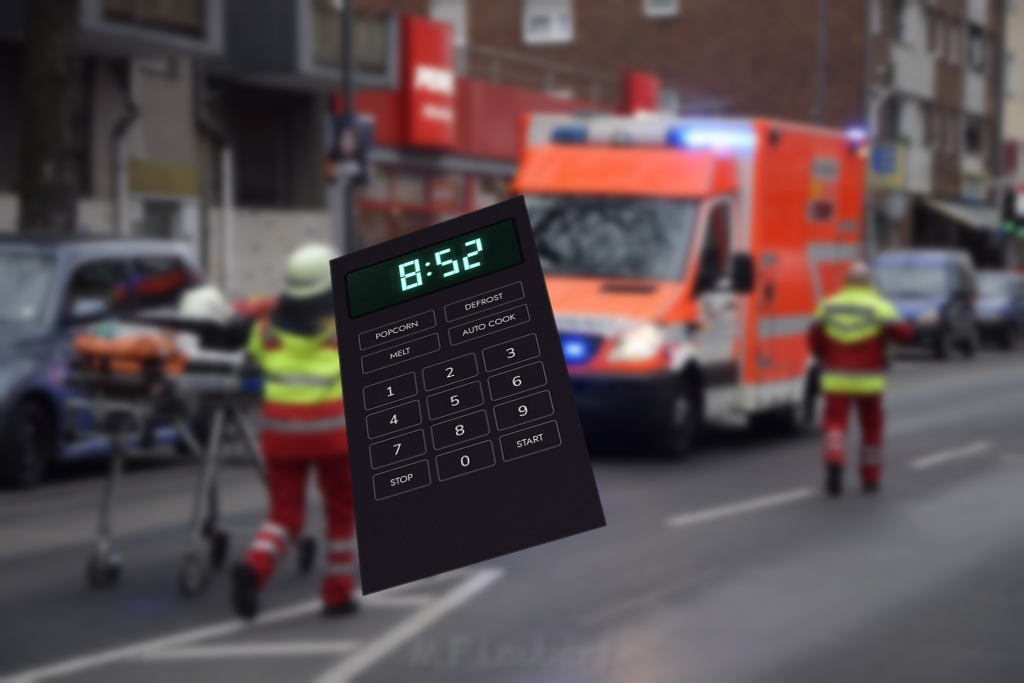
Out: h=8 m=52
